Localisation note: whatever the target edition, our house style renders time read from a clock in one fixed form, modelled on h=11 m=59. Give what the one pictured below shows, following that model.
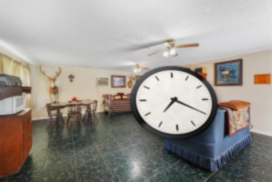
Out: h=7 m=20
